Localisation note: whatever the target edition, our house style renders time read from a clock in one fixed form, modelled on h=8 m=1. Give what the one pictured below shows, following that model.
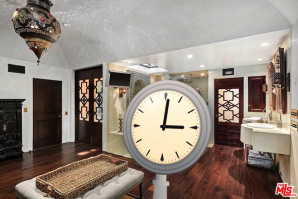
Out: h=3 m=1
